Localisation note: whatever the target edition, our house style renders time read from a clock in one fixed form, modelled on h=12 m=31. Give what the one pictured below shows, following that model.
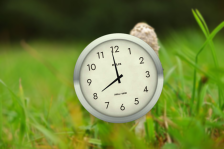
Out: h=7 m=59
